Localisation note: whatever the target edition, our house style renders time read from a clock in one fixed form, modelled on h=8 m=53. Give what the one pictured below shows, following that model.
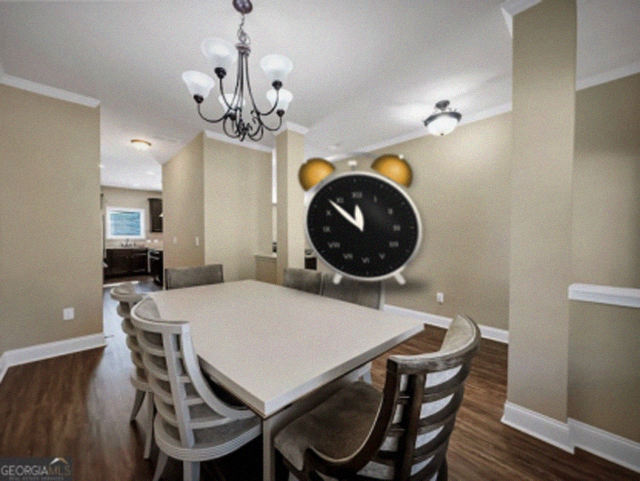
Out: h=11 m=53
